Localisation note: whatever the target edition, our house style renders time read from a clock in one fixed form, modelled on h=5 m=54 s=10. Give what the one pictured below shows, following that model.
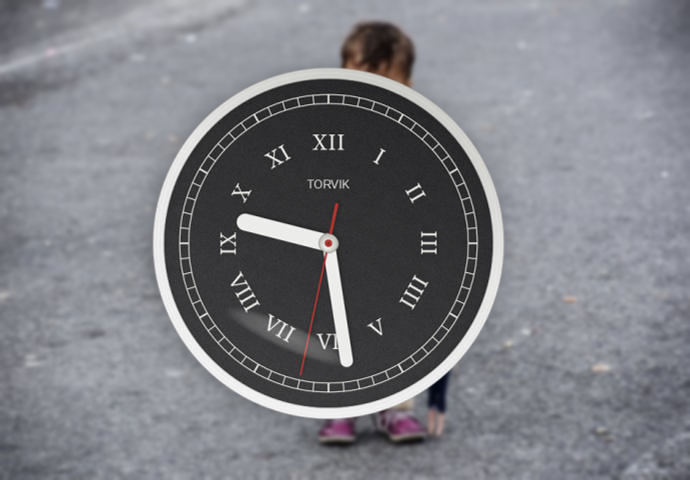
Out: h=9 m=28 s=32
